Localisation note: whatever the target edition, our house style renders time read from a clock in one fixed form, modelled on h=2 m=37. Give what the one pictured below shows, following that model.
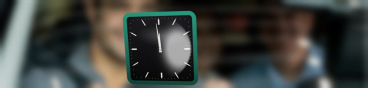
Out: h=11 m=59
